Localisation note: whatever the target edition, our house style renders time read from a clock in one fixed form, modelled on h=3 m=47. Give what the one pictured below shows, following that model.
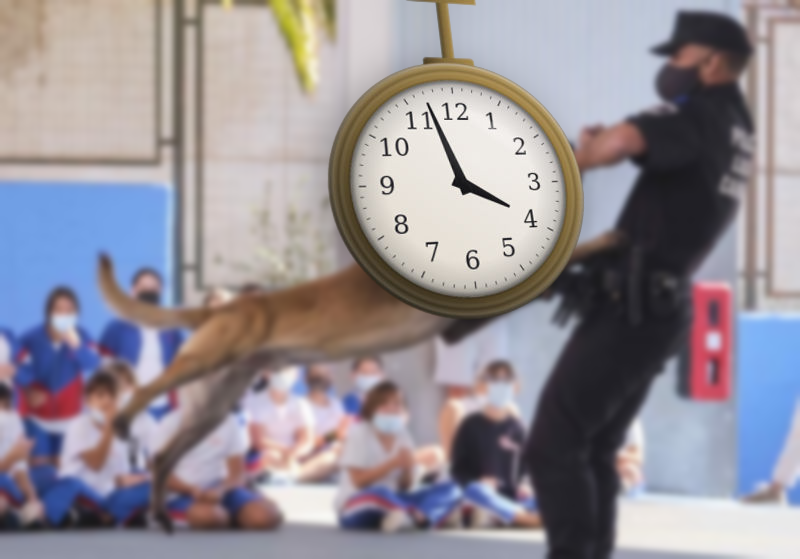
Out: h=3 m=57
